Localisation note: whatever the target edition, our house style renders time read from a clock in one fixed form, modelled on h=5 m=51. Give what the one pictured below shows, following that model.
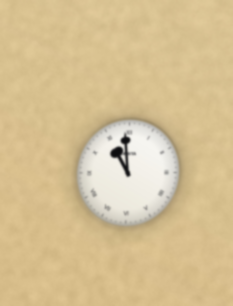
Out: h=10 m=59
